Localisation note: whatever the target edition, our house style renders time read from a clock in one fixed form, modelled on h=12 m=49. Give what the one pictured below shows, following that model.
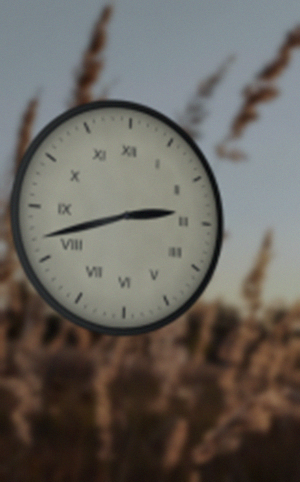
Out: h=2 m=42
